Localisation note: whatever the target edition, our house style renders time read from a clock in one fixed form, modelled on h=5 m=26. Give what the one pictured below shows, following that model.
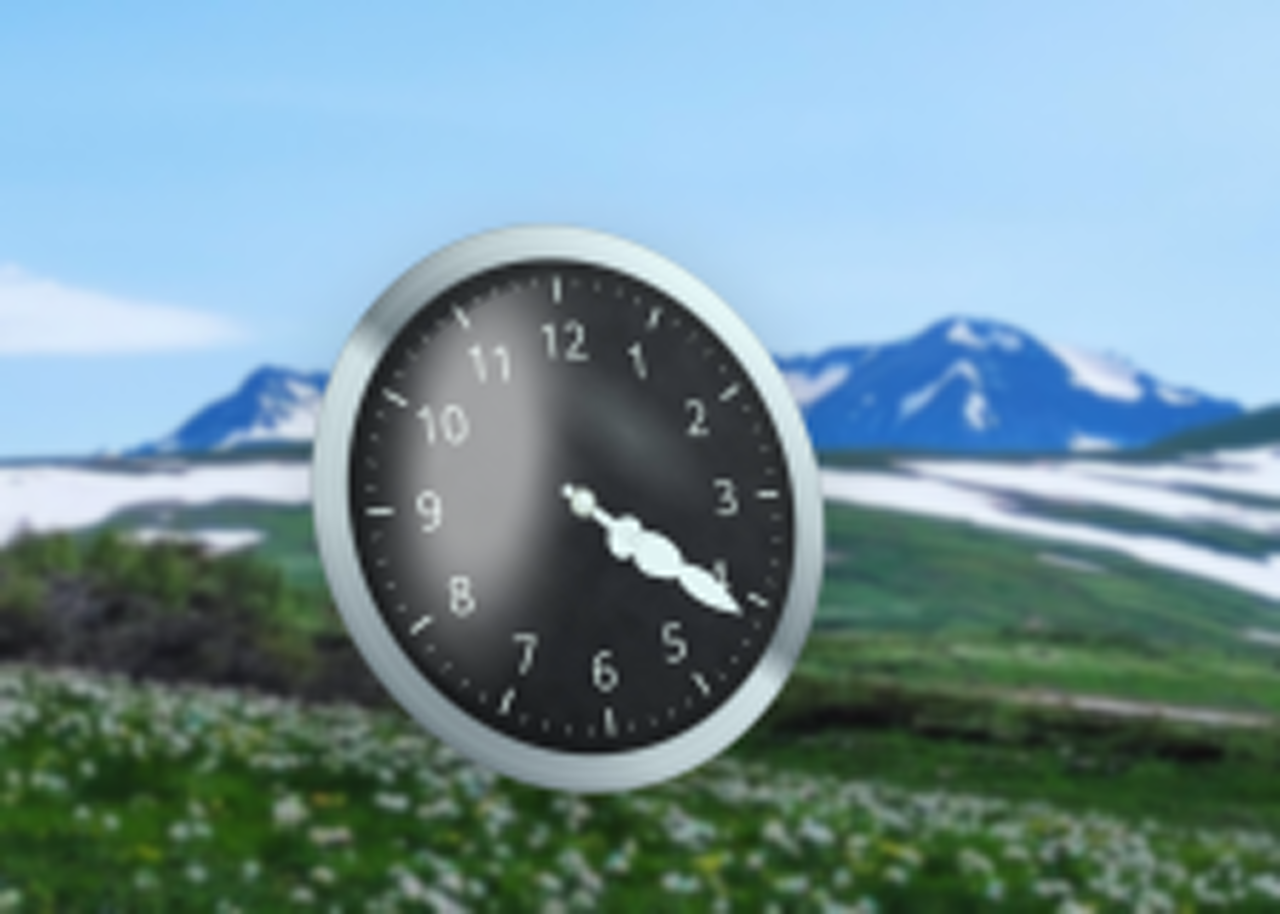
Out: h=4 m=21
